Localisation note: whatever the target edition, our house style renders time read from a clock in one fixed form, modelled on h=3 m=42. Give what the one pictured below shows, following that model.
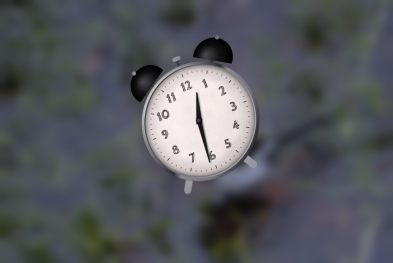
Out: h=12 m=31
